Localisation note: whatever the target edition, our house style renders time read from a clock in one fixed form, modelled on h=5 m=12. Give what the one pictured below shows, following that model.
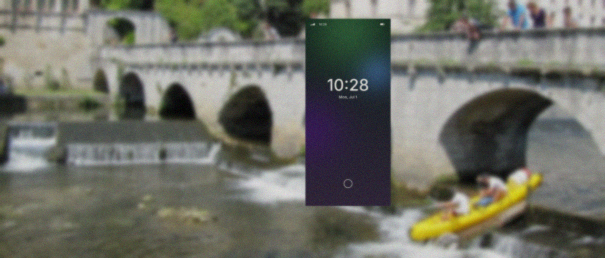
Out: h=10 m=28
